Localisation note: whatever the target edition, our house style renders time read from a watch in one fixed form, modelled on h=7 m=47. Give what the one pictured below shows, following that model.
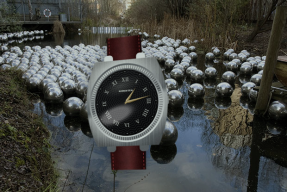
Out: h=1 m=13
